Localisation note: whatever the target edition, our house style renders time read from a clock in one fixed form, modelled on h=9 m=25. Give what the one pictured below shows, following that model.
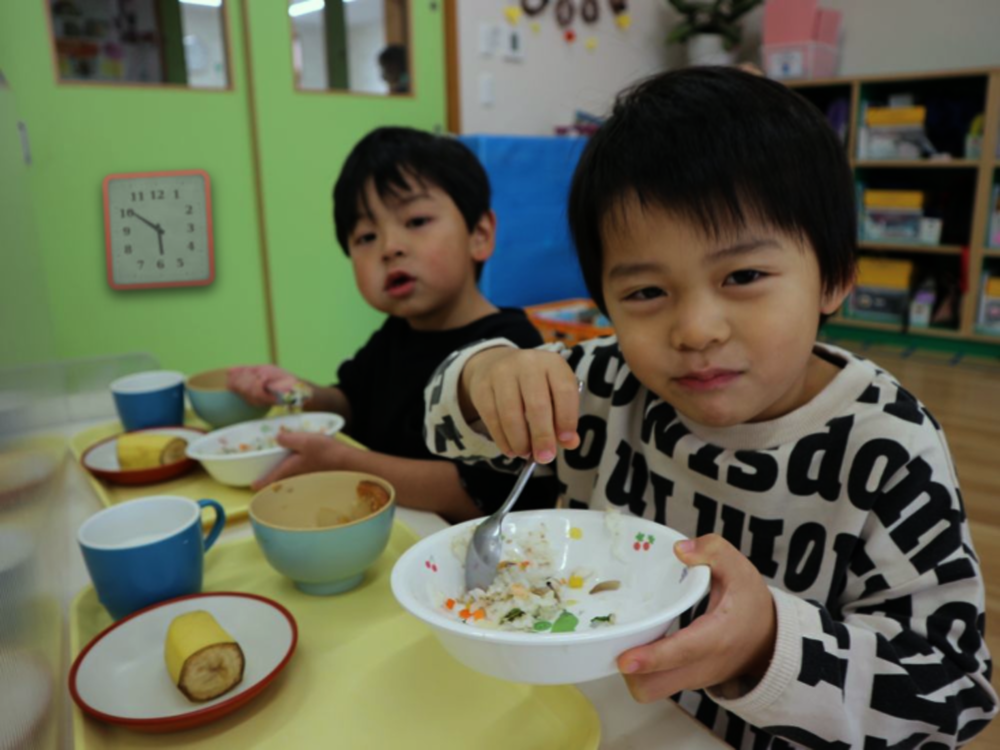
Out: h=5 m=51
